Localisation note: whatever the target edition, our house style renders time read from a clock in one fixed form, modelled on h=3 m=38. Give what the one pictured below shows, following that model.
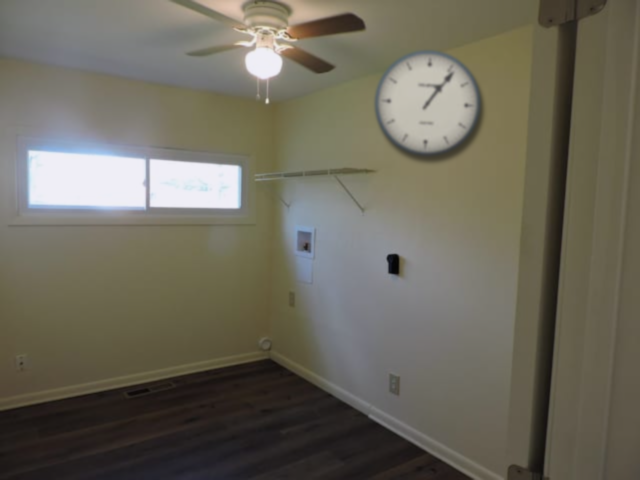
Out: h=1 m=6
